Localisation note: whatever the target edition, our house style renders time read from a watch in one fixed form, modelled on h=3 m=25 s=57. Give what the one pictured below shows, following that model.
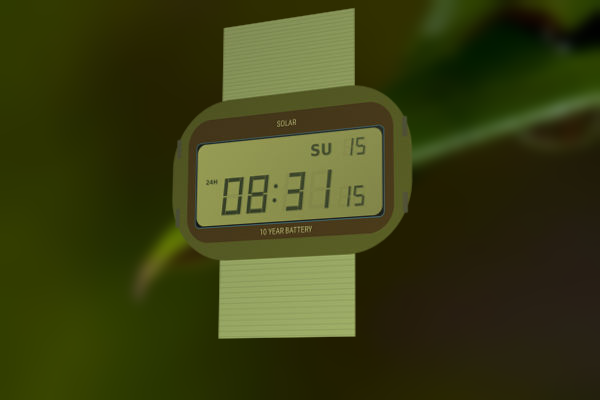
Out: h=8 m=31 s=15
